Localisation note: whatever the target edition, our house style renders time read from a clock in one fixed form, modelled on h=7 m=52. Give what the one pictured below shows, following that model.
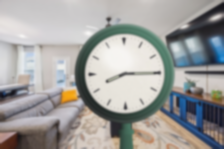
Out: h=8 m=15
